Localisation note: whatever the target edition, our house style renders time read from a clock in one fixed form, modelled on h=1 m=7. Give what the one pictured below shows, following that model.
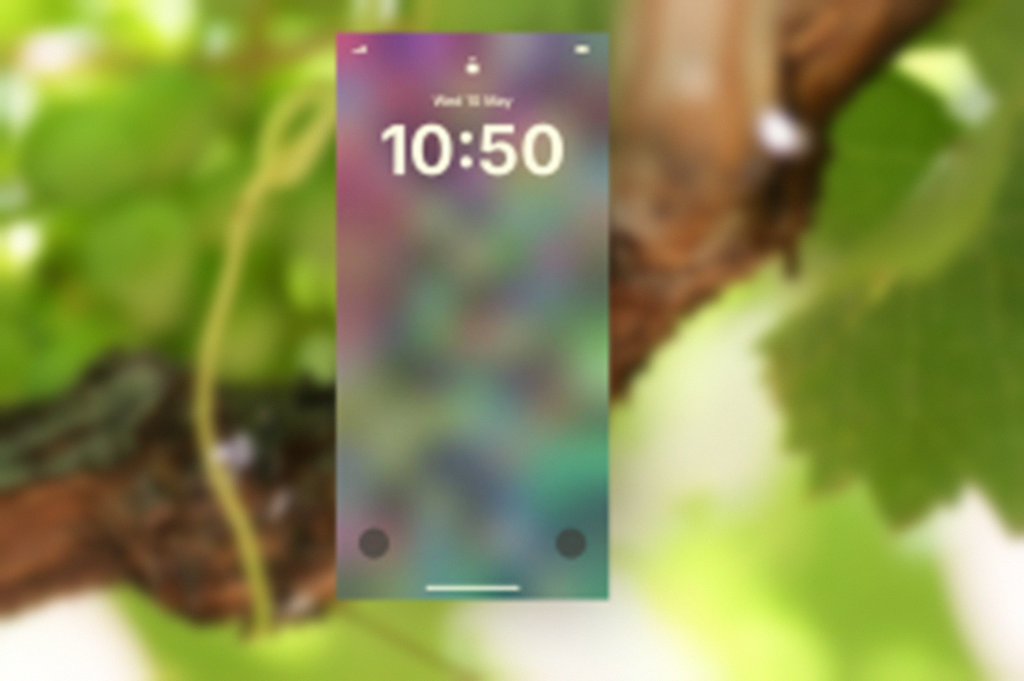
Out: h=10 m=50
